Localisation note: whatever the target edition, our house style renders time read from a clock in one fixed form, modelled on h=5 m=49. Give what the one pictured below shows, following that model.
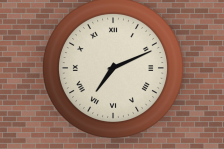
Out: h=7 m=11
